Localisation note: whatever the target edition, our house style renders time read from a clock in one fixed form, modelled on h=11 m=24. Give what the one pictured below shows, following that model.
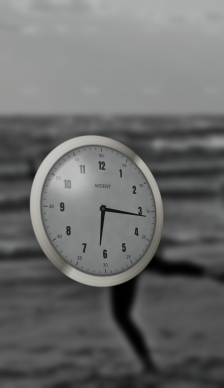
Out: h=6 m=16
